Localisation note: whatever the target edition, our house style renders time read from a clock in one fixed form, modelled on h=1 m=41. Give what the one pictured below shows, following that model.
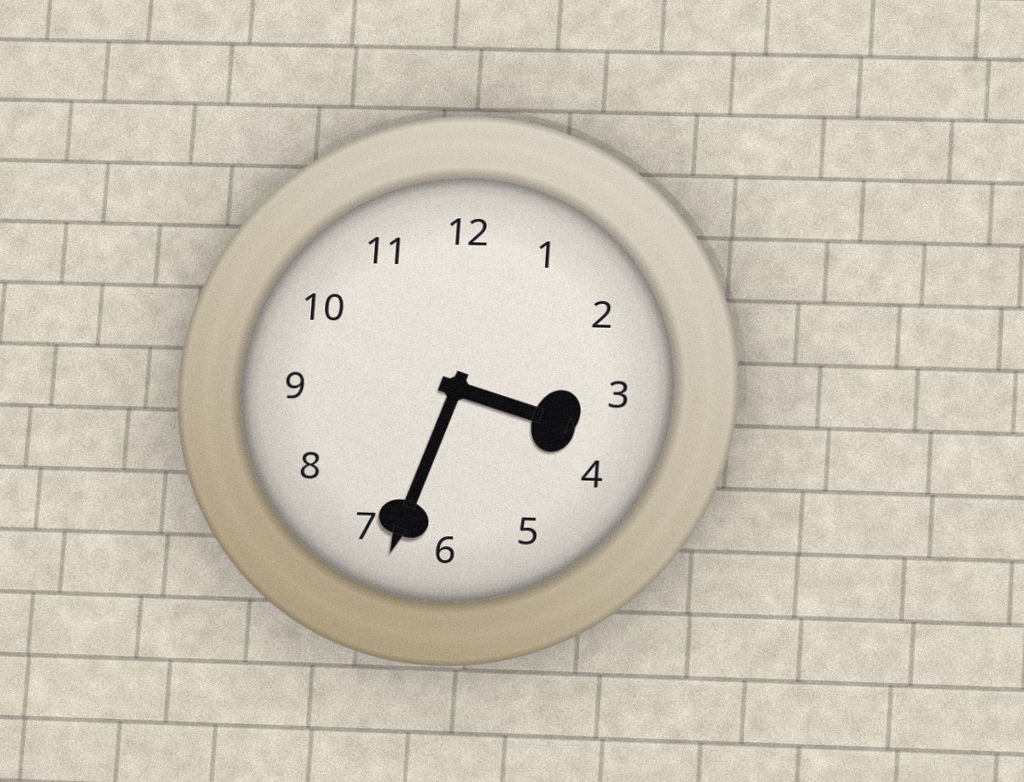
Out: h=3 m=33
